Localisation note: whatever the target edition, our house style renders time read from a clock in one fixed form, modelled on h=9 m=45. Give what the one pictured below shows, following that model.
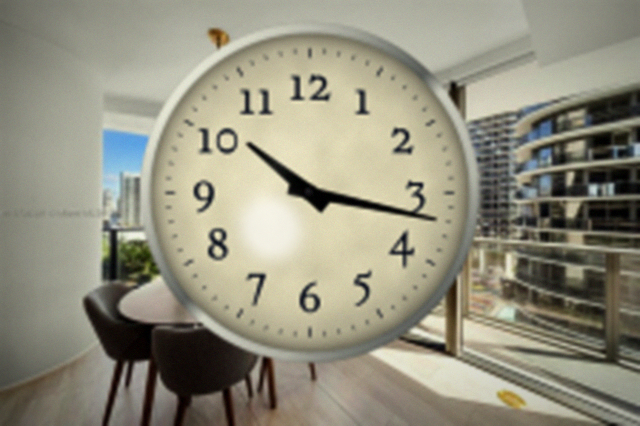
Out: h=10 m=17
